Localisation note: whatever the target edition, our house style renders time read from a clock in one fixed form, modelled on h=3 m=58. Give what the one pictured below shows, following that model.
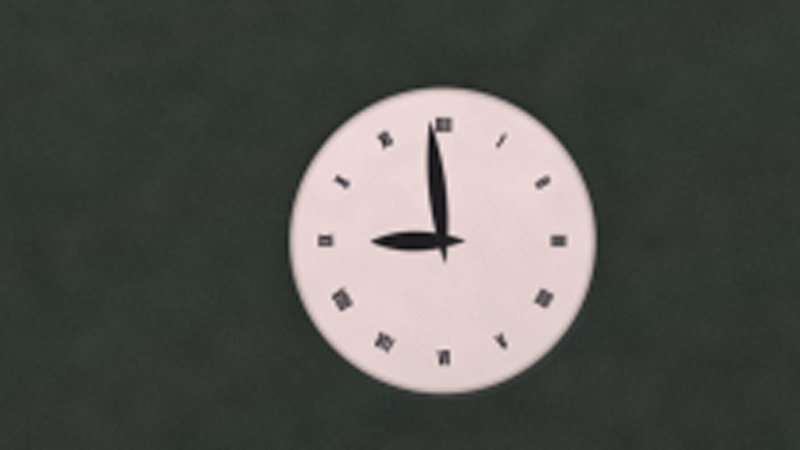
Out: h=8 m=59
